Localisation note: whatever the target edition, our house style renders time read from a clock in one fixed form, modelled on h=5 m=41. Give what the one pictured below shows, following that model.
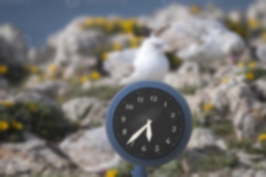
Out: h=5 m=36
